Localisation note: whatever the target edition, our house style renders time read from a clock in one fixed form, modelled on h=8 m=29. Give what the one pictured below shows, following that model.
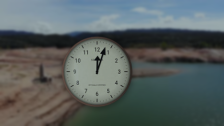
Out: h=12 m=3
